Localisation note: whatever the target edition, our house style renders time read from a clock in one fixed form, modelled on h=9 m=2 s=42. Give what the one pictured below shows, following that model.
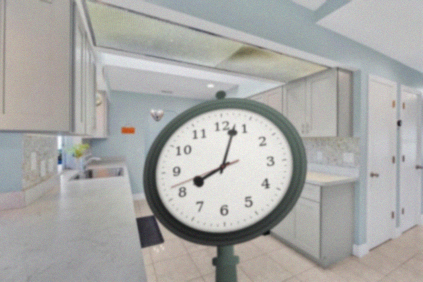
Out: h=8 m=2 s=42
